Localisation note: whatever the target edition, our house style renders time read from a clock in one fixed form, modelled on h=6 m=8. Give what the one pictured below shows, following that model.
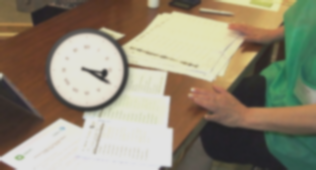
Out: h=3 m=20
